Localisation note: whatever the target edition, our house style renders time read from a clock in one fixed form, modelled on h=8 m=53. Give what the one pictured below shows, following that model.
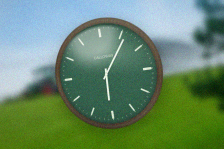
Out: h=6 m=6
